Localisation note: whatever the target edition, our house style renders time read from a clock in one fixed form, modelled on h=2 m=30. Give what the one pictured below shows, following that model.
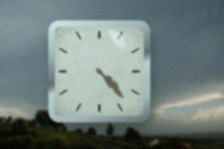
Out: h=4 m=23
